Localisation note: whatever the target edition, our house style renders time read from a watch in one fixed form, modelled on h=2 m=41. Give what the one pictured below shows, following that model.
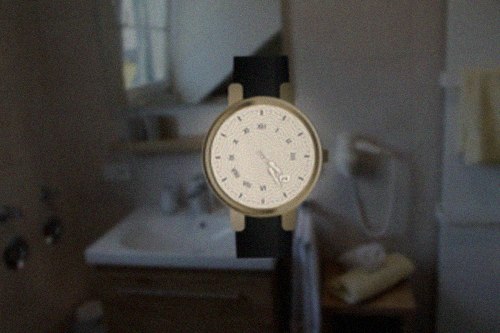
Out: h=4 m=25
